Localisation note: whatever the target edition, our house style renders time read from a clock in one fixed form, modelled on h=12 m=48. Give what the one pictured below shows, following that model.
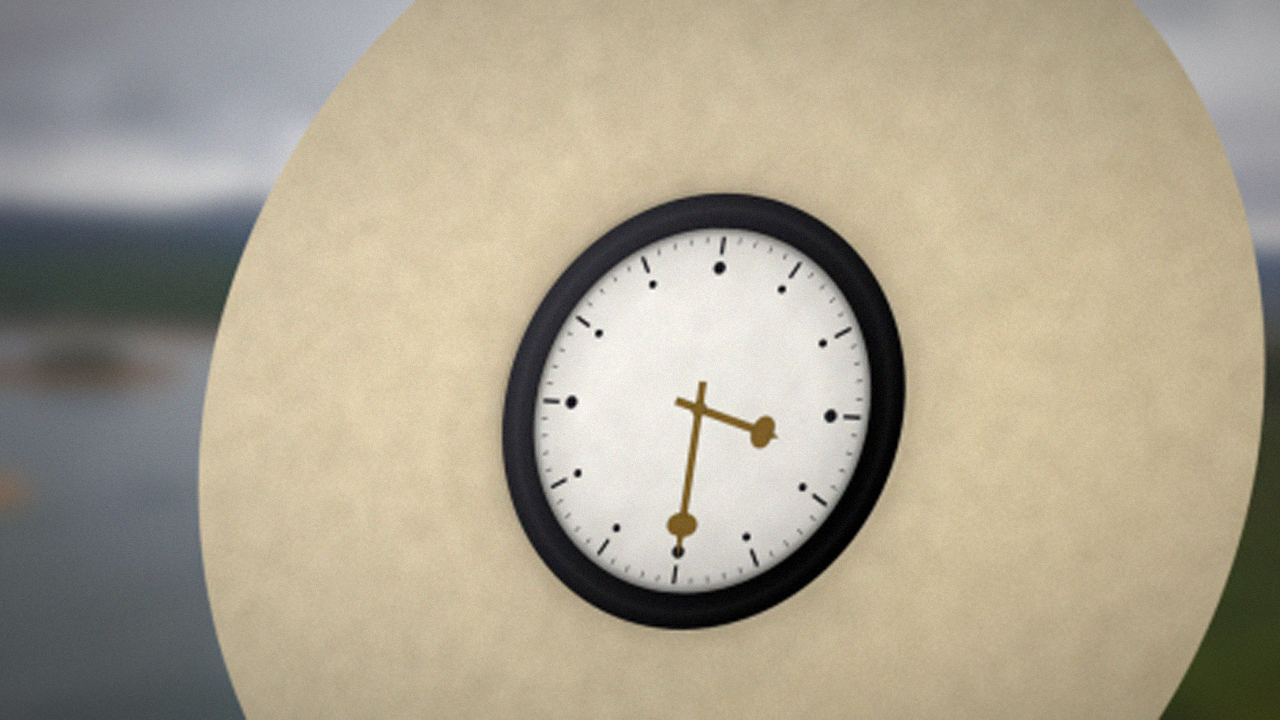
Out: h=3 m=30
